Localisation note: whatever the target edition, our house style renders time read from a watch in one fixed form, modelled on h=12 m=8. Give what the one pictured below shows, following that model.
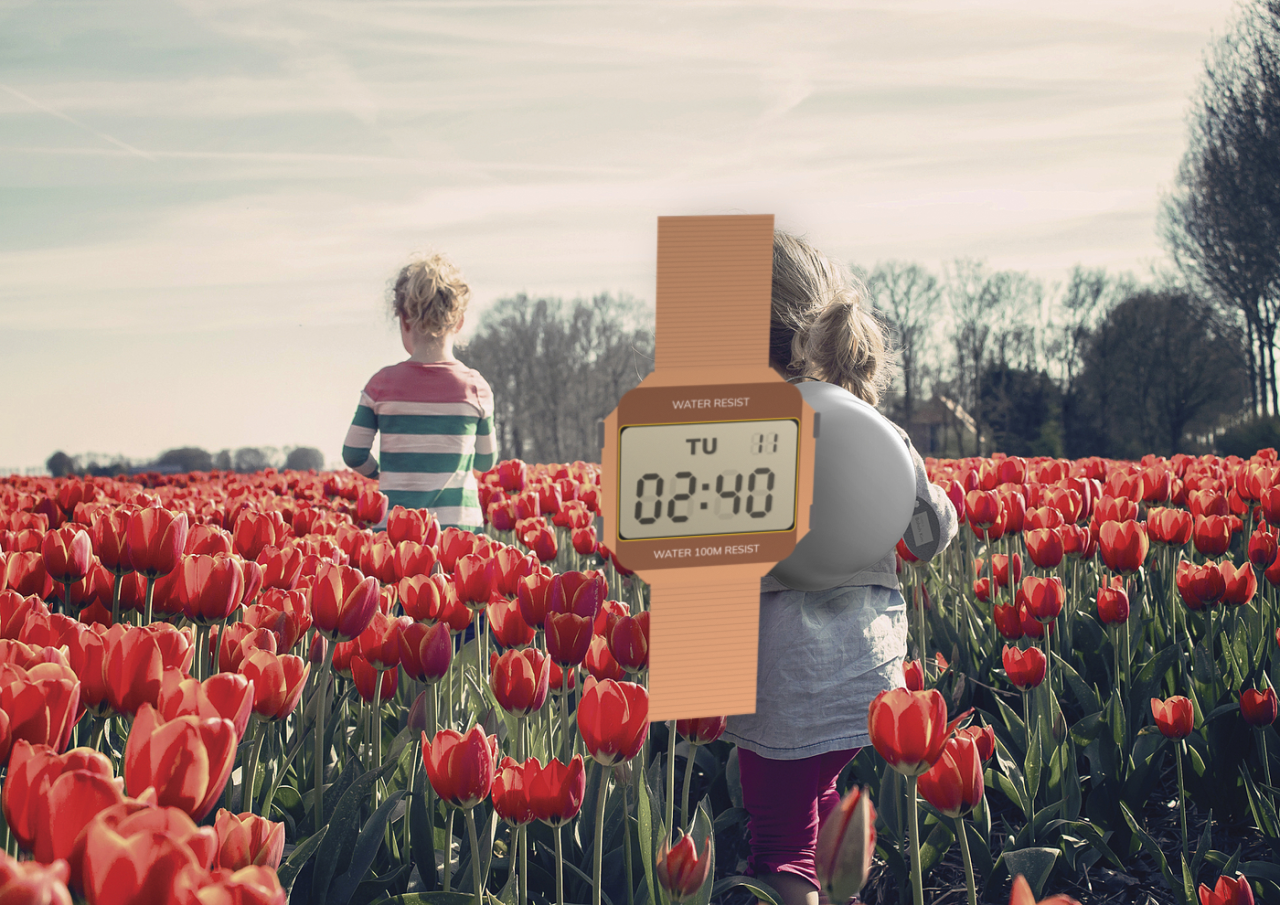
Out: h=2 m=40
